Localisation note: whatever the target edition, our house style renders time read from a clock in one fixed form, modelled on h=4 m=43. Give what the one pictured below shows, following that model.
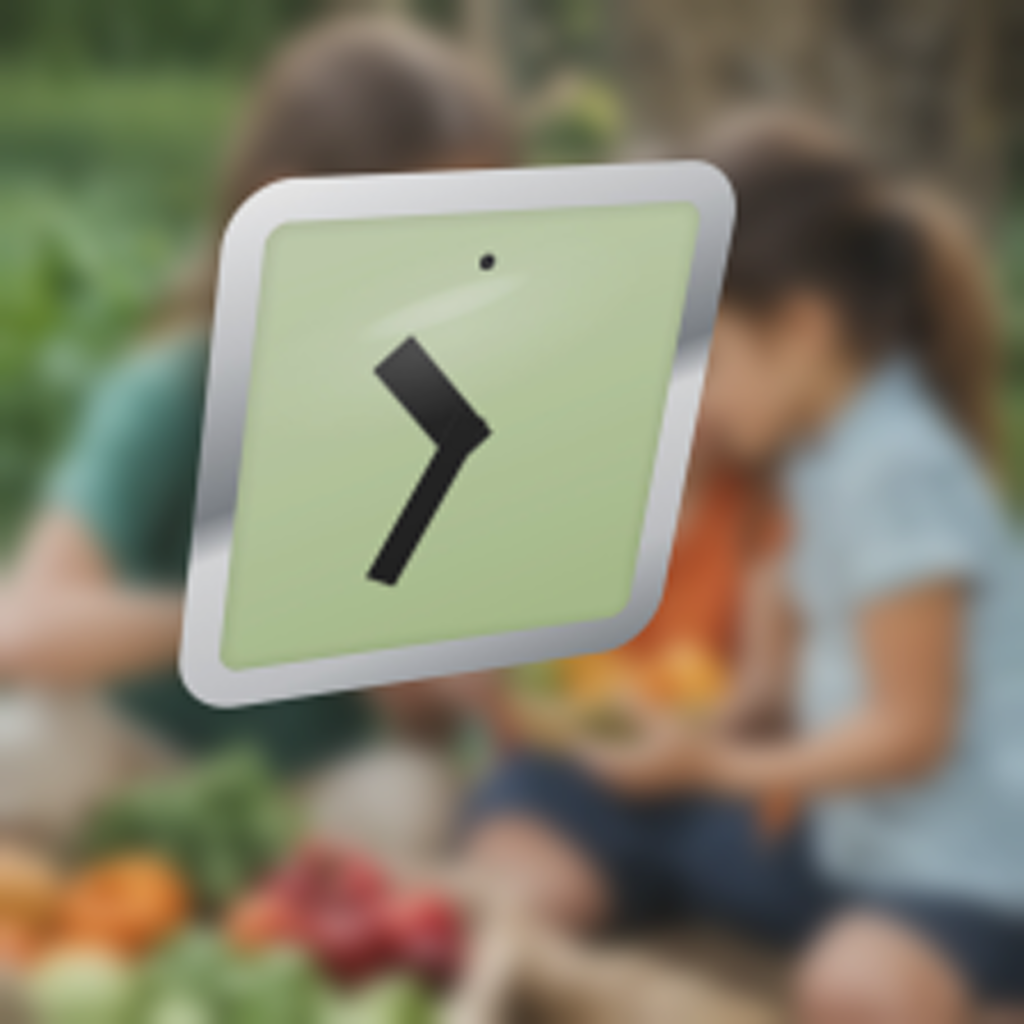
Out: h=10 m=34
